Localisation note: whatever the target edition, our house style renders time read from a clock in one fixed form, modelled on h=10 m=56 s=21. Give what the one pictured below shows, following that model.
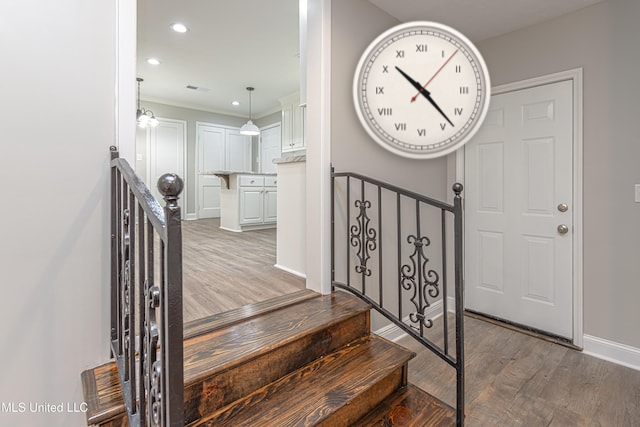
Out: h=10 m=23 s=7
